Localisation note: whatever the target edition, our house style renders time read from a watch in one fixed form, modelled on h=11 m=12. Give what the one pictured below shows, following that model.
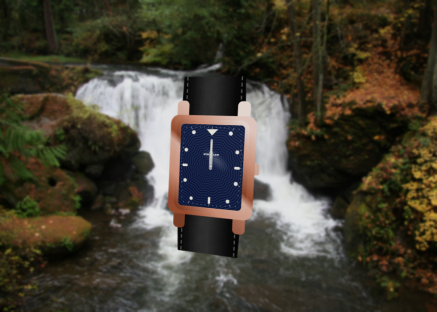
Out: h=12 m=0
